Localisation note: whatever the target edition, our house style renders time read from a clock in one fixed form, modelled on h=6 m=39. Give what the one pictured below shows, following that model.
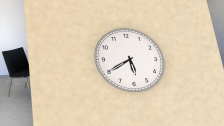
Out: h=5 m=40
